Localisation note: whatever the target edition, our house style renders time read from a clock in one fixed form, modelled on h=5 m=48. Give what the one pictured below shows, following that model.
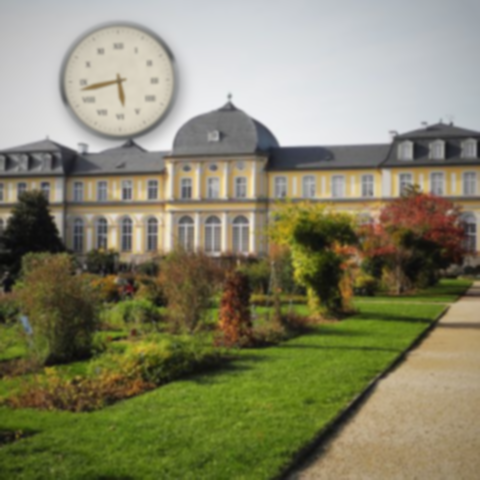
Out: h=5 m=43
